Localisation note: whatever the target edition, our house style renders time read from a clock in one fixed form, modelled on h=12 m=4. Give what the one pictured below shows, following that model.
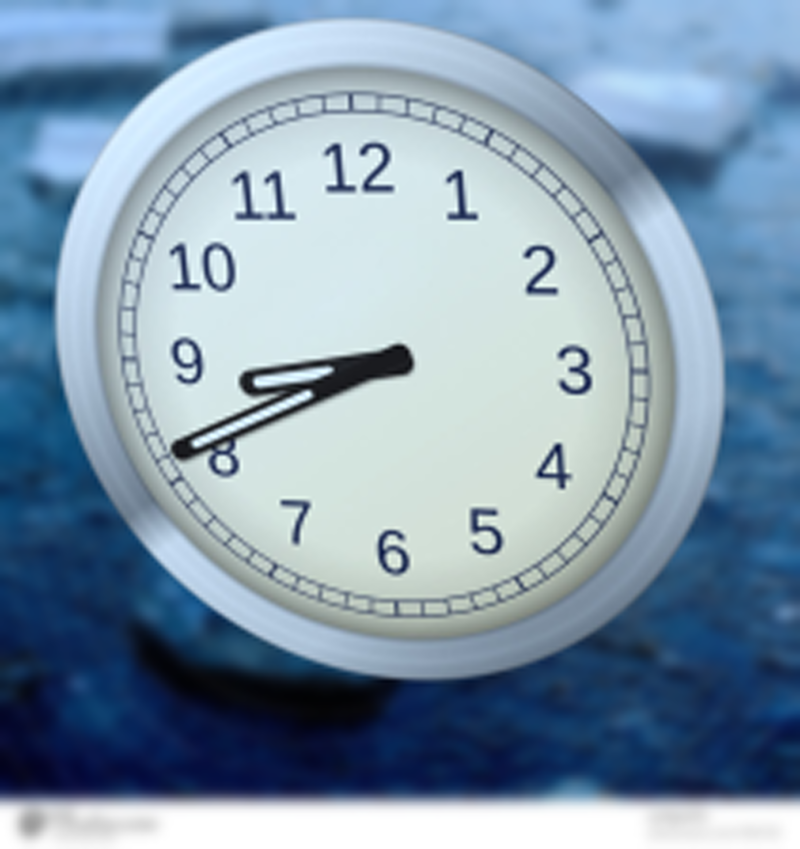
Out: h=8 m=41
